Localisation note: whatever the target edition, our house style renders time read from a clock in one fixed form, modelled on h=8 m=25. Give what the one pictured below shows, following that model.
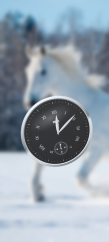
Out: h=12 m=9
